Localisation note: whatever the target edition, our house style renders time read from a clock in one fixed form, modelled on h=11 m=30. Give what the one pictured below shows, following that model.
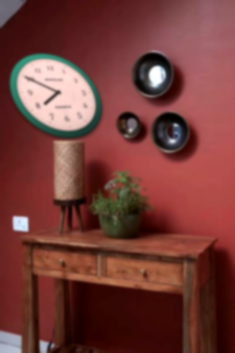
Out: h=7 m=50
